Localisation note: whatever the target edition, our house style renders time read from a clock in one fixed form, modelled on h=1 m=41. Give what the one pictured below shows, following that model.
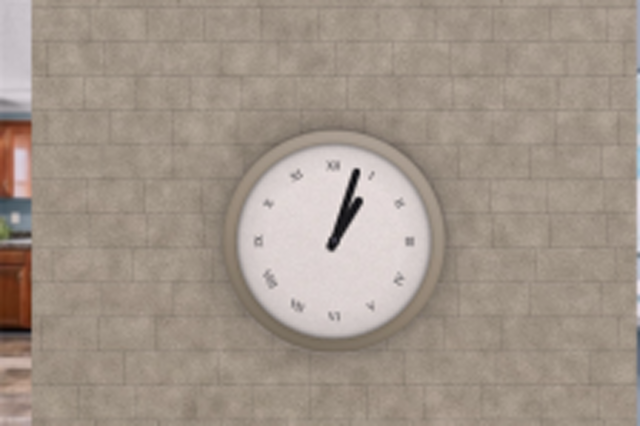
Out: h=1 m=3
